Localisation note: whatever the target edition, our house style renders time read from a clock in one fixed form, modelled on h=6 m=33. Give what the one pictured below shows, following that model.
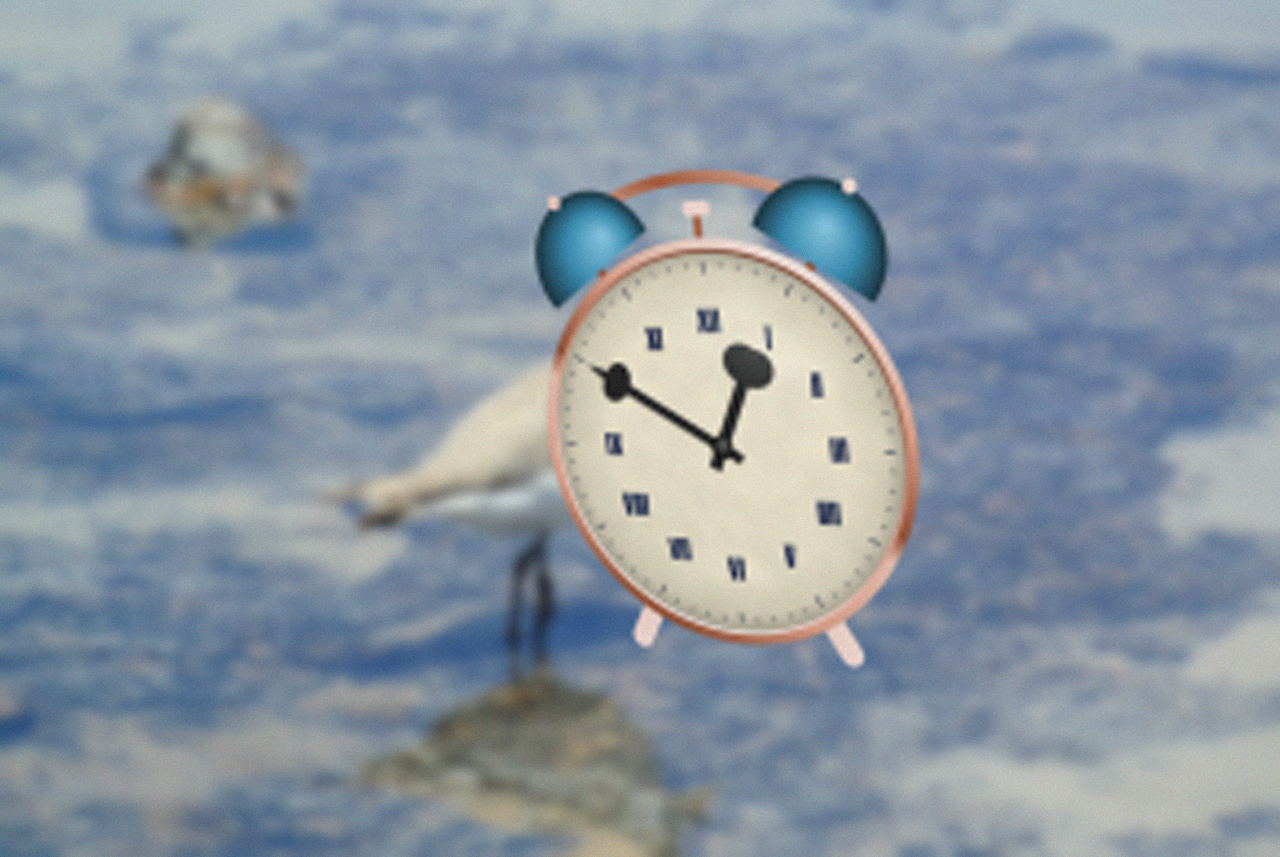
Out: h=12 m=50
